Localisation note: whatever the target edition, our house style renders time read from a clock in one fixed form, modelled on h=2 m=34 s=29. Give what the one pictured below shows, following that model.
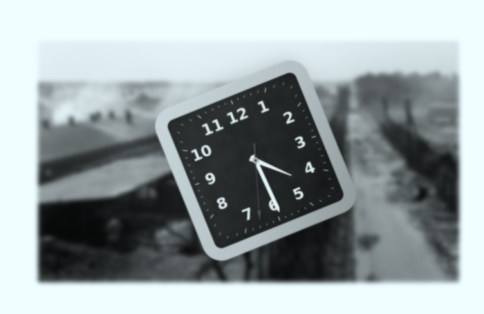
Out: h=4 m=29 s=33
